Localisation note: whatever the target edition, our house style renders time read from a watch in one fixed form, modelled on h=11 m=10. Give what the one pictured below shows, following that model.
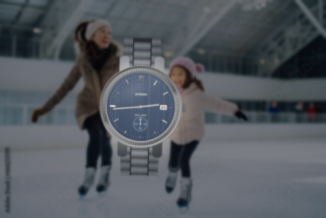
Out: h=2 m=44
